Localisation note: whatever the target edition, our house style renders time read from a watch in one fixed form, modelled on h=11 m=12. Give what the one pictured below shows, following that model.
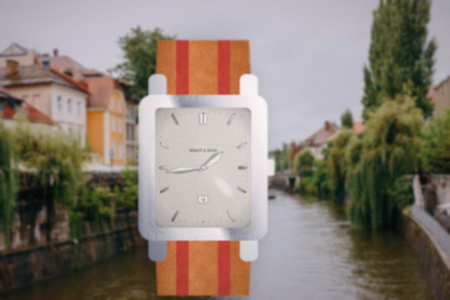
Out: h=1 m=44
